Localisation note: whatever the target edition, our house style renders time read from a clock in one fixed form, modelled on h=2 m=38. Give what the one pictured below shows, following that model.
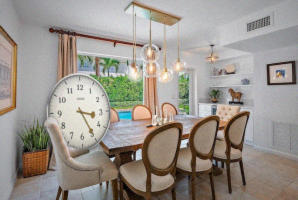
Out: h=3 m=25
